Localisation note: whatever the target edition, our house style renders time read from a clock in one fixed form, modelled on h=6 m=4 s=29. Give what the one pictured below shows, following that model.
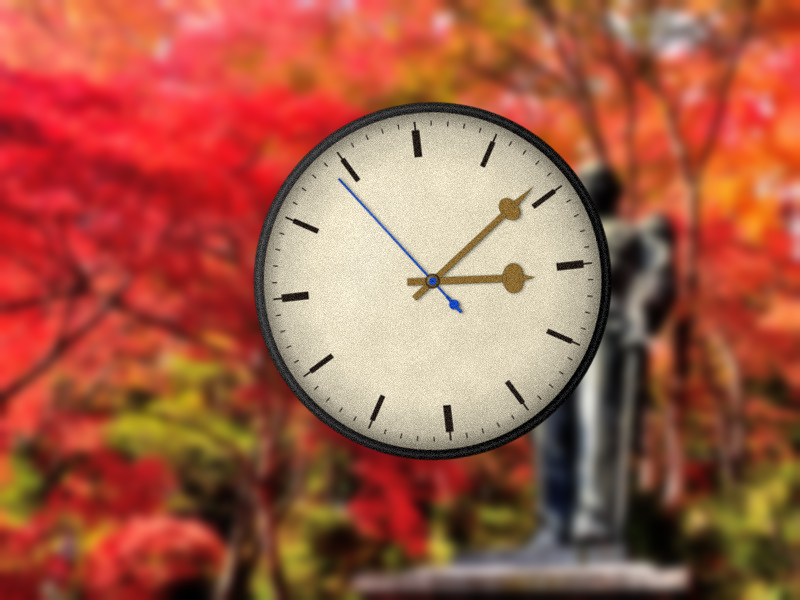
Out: h=3 m=8 s=54
